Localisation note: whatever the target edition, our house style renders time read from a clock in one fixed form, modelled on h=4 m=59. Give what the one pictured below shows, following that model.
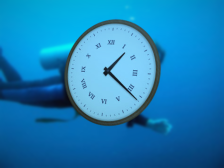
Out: h=1 m=21
